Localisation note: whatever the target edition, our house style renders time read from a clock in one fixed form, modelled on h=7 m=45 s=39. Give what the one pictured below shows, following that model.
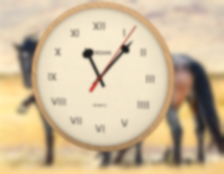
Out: h=11 m=7 s=6
